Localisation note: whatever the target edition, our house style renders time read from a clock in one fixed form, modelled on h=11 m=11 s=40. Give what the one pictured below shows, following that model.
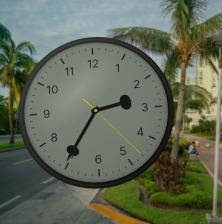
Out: h=2 m=35 s=23
